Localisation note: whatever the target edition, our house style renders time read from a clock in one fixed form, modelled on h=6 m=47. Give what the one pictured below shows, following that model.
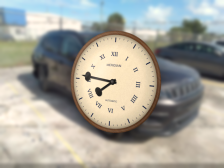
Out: h=7 m=46
